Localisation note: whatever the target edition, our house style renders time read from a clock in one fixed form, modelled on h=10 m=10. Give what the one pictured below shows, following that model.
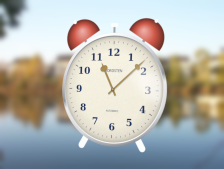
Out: h=11 m=8
